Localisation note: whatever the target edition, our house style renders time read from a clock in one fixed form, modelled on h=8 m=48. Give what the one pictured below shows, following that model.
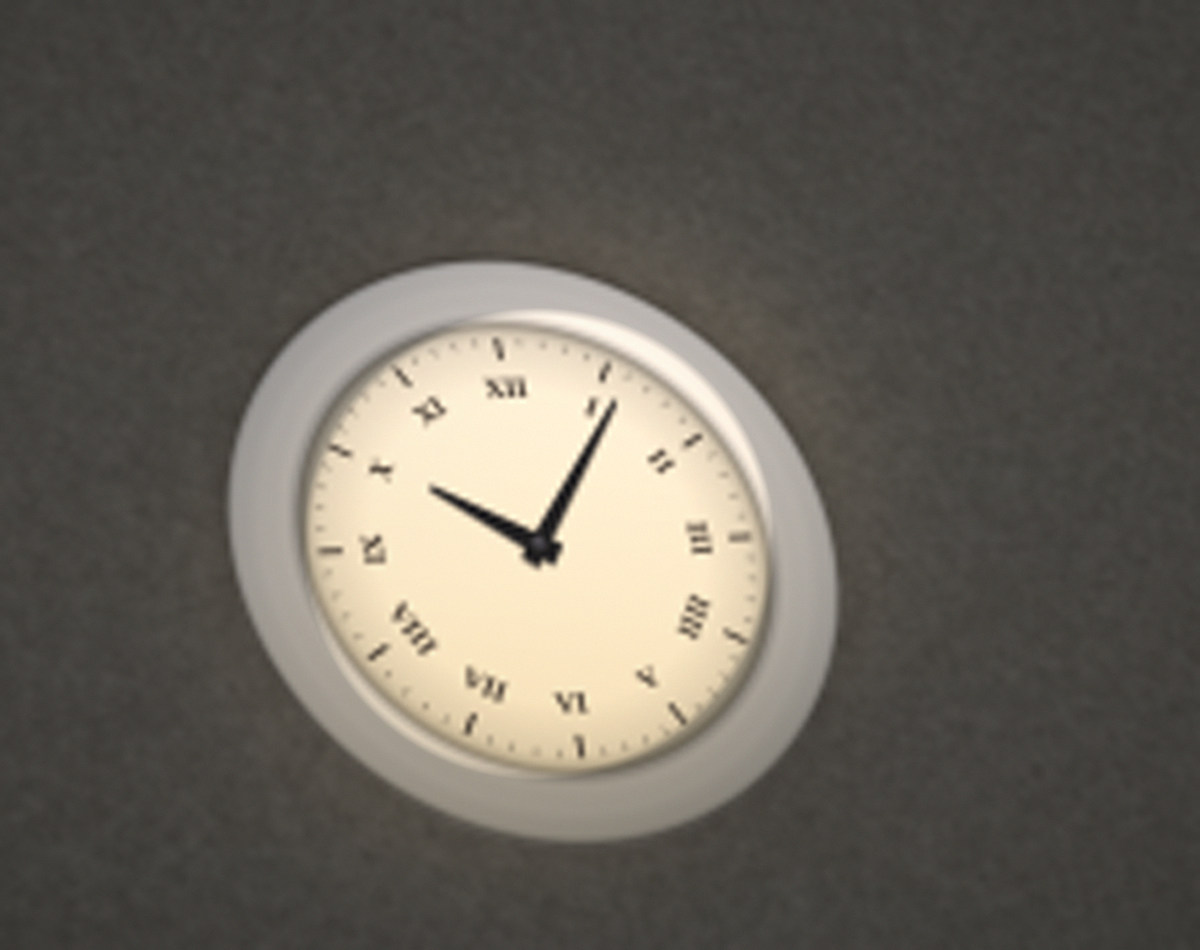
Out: h=10 m=6
